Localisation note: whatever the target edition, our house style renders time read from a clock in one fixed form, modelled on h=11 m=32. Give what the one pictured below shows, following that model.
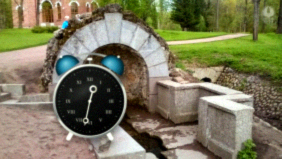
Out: h=12 m=32
